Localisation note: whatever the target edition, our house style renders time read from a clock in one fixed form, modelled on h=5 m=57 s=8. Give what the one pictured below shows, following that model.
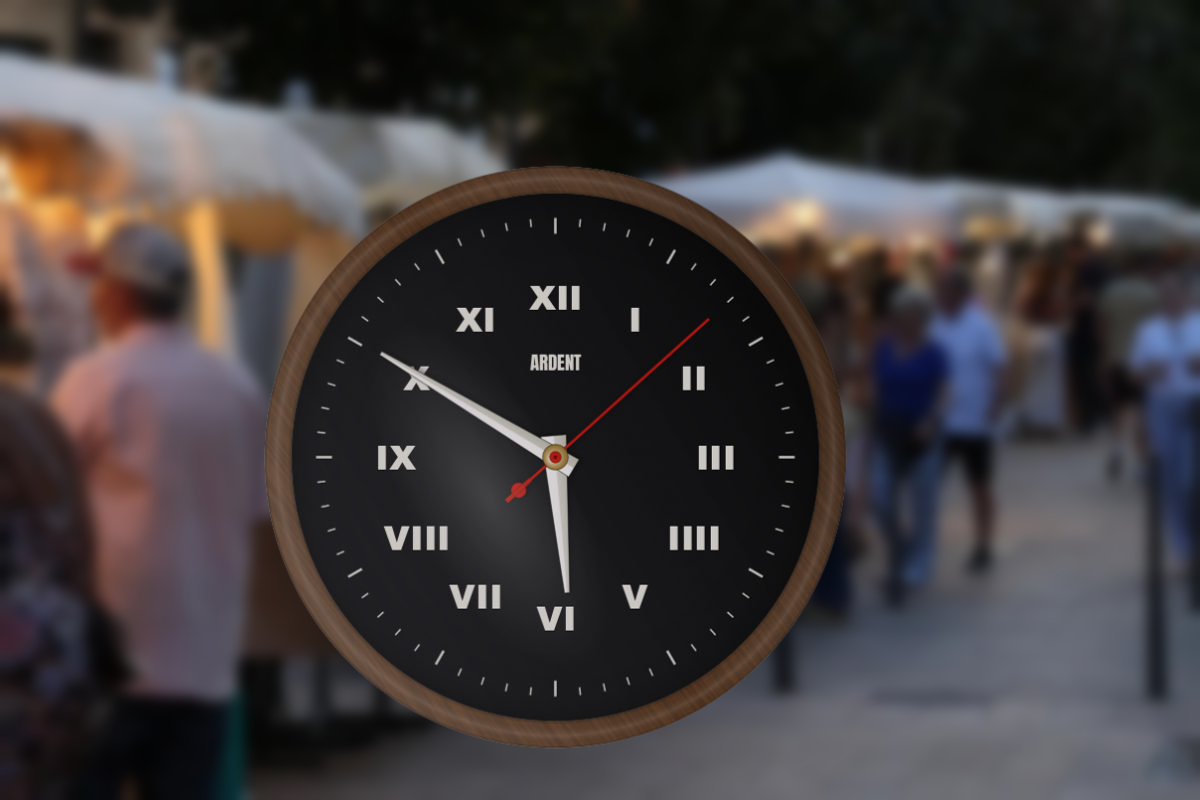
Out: h=5 m=50 s=8
